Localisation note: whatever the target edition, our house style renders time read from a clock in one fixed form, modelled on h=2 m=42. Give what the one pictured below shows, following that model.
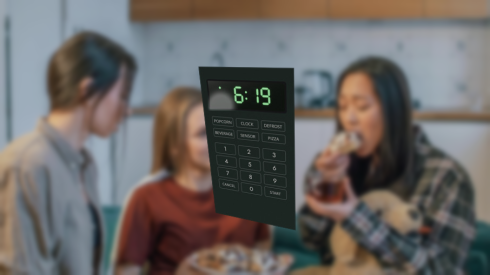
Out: h=6 m=19
